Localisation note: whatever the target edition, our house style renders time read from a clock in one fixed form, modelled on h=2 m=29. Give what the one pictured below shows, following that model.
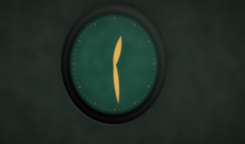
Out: h=12 m=29
